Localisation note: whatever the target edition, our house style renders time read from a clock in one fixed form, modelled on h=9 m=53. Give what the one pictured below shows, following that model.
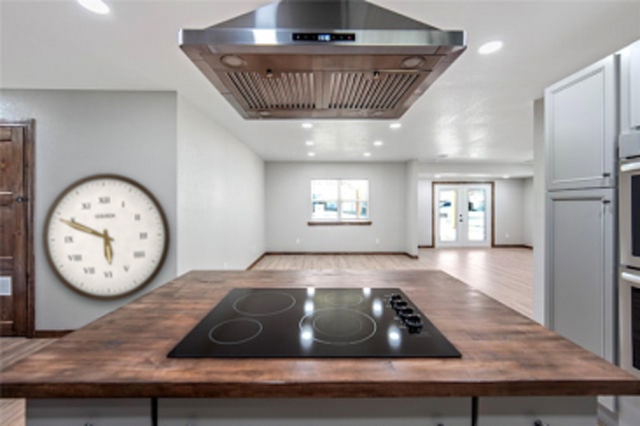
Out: h=5 m=49
